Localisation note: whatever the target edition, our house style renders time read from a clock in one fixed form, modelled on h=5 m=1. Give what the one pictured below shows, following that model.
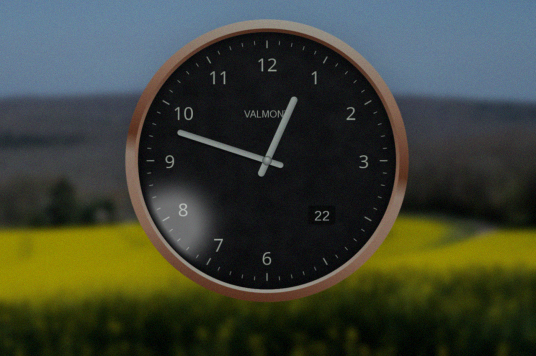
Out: h=12 m=48
